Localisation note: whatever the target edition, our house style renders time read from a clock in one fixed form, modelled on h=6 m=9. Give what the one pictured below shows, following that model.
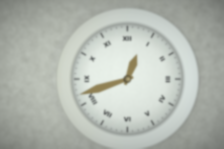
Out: h=12 m=42
